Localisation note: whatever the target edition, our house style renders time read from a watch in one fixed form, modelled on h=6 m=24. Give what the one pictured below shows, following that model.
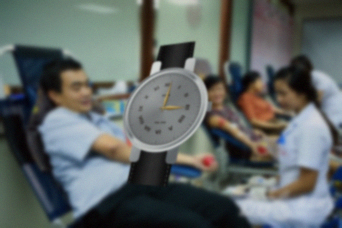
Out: h=3 m=1
